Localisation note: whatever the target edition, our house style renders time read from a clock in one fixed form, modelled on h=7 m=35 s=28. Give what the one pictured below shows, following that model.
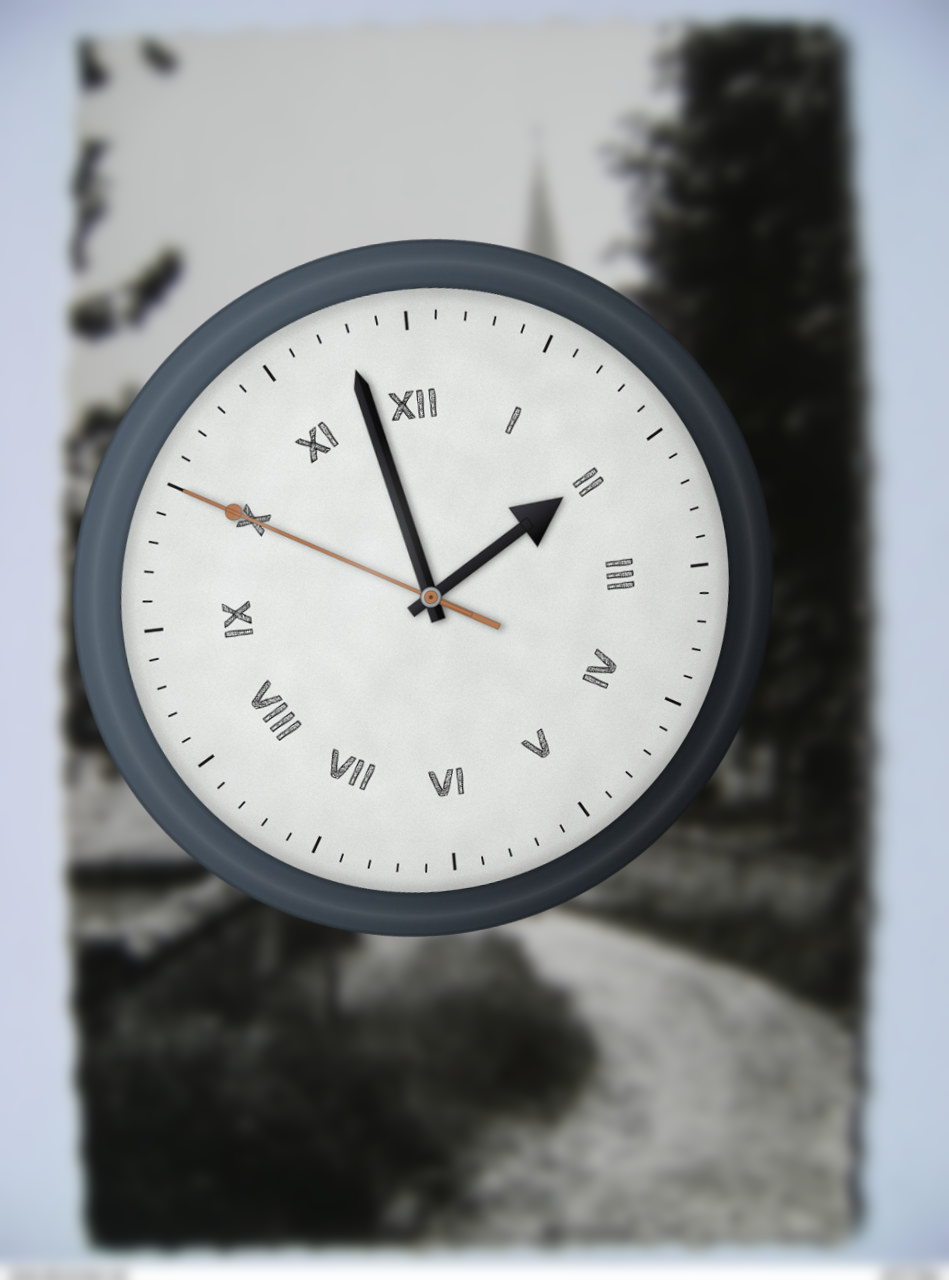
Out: h=1 m=57 s=50
